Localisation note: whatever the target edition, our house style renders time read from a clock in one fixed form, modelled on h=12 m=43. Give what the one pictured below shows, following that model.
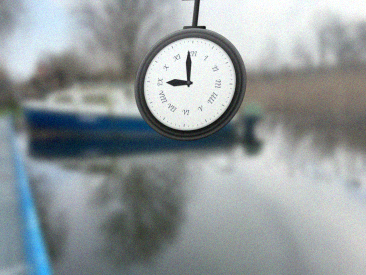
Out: h=8 m=59
